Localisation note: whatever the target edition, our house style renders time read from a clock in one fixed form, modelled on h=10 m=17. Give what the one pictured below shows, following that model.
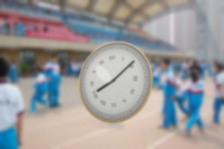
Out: h=8 m=9
